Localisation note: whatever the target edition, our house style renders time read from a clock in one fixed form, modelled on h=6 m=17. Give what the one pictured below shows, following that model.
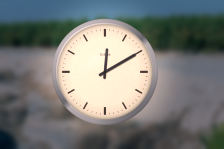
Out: h=12 m=10
